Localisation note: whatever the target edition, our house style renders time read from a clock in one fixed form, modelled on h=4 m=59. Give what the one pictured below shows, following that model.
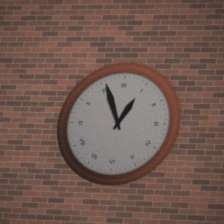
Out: h=12 m=56
